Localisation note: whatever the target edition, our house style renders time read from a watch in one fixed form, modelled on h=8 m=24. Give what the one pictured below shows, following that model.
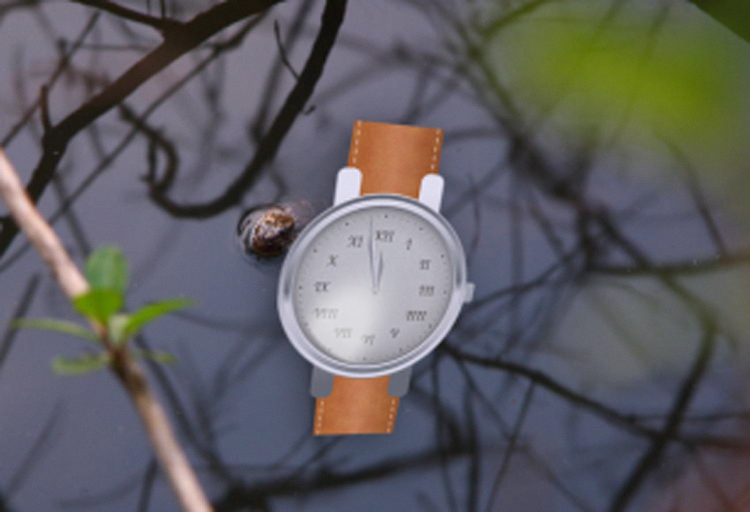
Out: h=11 m=58
